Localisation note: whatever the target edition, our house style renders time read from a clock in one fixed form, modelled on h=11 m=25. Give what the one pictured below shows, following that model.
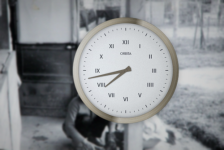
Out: h=7 m=43
